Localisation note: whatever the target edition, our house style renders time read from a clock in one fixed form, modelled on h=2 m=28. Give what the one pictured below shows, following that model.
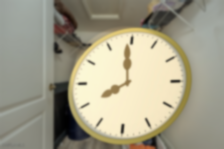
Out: h=7 m=59
